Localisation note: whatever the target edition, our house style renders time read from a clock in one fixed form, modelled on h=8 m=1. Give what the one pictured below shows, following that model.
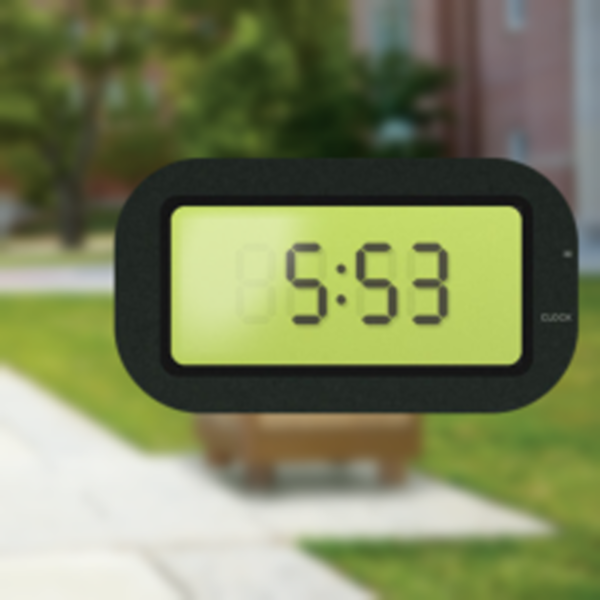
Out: h=5 m=53
